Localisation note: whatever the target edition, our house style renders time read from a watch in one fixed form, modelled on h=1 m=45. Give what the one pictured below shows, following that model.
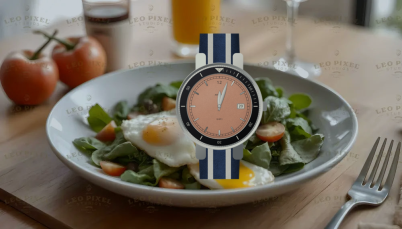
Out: h=12 m=3
